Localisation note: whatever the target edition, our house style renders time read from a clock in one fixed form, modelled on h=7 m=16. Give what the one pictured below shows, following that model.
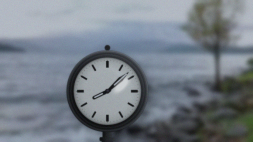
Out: h=8 m=8
